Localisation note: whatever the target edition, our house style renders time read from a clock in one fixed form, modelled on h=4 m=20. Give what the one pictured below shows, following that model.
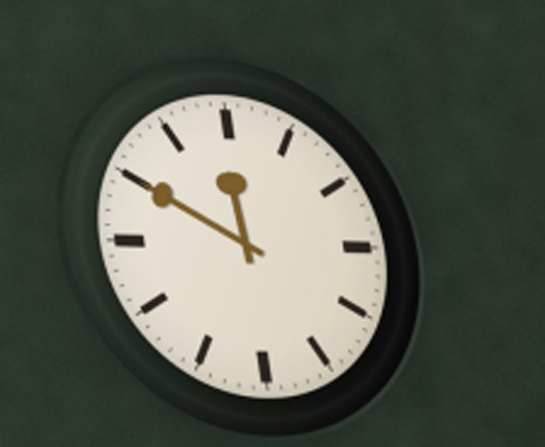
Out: h=11 m=50
